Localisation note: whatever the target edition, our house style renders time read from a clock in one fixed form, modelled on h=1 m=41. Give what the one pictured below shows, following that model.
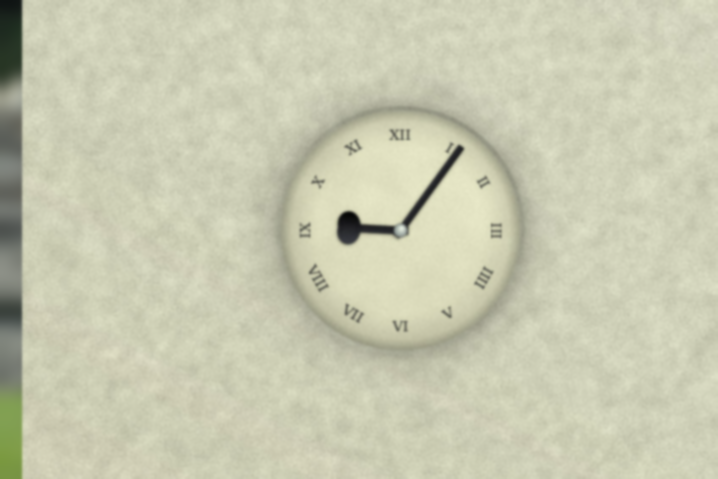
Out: h=9 m=6
